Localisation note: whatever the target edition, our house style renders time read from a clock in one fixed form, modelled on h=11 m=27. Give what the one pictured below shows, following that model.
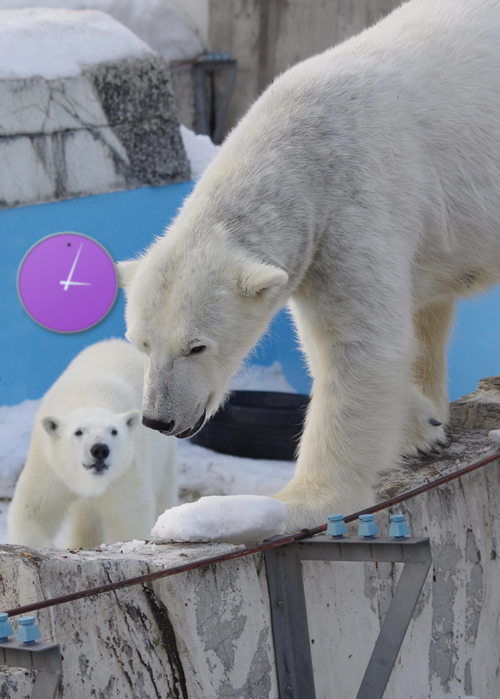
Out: h=3 m=3
